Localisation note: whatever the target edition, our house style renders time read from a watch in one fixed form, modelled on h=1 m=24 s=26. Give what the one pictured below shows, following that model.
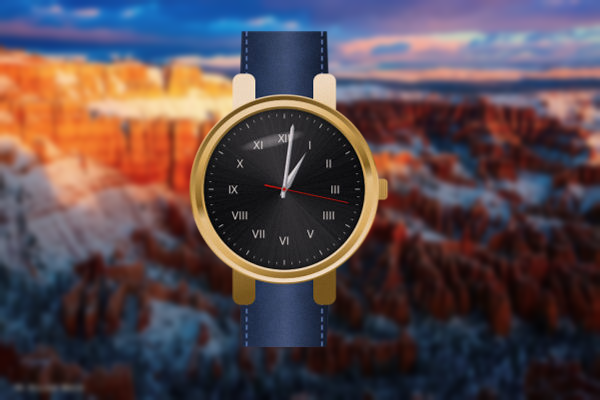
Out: h=1 m=1 s=17
